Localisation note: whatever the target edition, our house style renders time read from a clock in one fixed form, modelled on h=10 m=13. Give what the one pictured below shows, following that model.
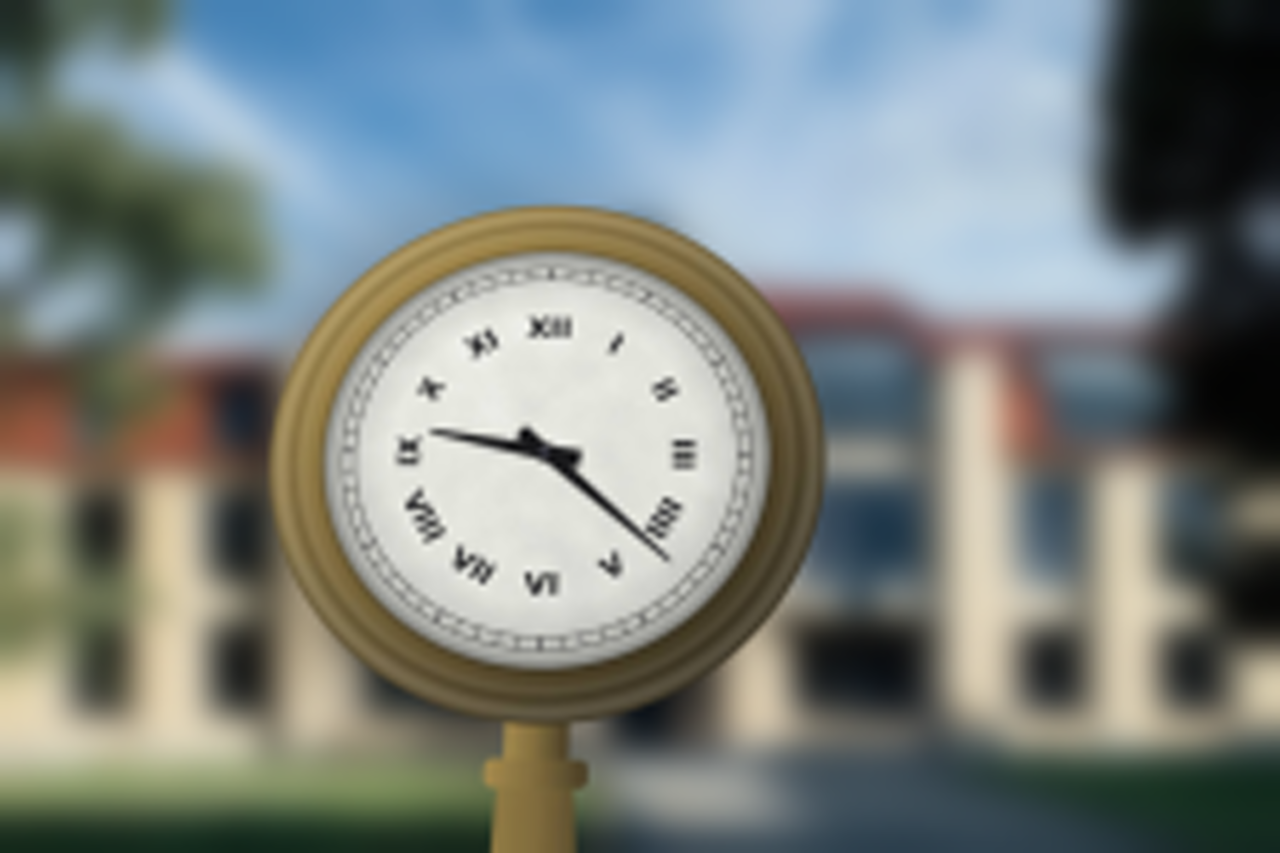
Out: h=9 m=22
